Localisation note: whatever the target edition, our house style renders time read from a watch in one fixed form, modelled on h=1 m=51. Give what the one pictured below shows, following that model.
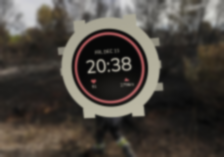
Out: h=20 m=38
